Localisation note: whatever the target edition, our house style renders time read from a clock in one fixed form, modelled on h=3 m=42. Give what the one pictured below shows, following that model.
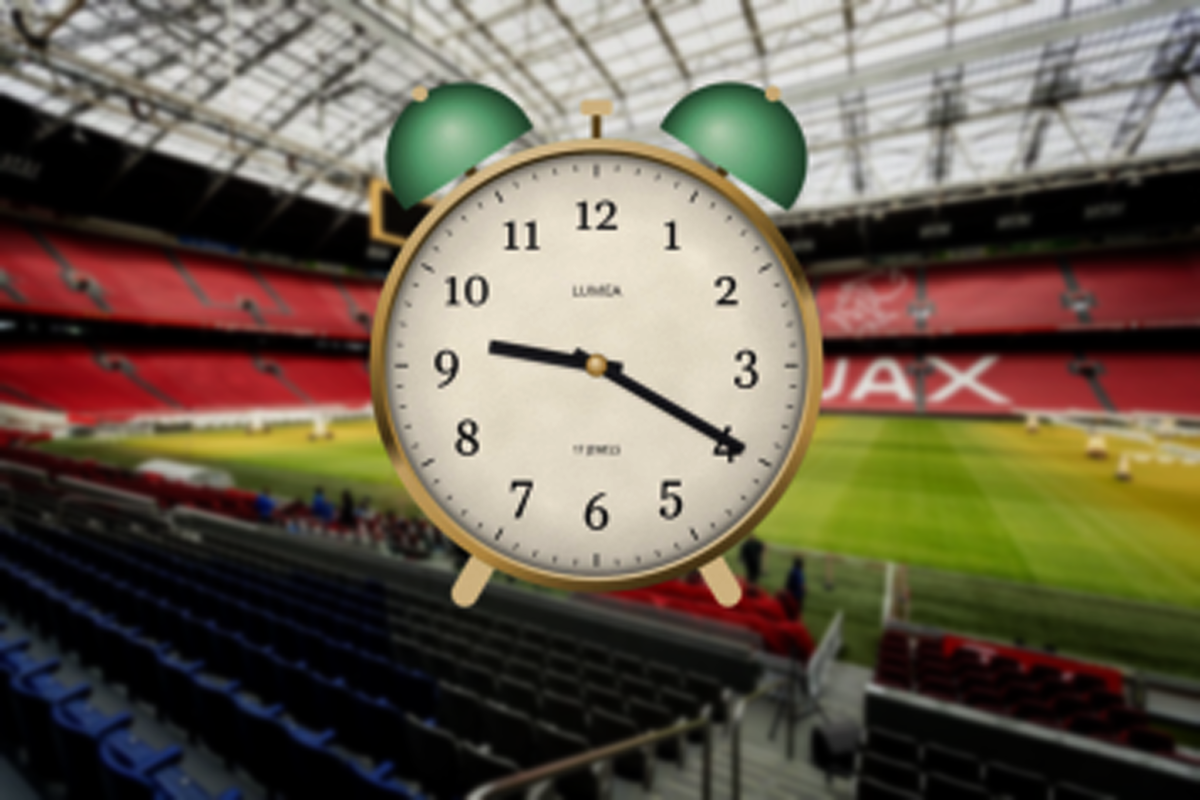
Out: h=9 m=20
